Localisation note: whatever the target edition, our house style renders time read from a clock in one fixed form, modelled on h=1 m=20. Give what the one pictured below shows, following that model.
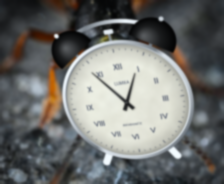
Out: h=12 m=54
